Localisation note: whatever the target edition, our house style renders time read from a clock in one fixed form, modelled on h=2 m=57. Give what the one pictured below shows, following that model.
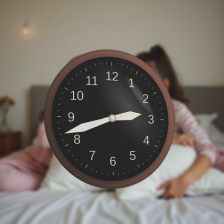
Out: h=2 m=42
